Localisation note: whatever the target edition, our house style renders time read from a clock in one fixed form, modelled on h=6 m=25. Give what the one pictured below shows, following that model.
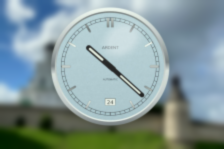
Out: h=10 m=22
